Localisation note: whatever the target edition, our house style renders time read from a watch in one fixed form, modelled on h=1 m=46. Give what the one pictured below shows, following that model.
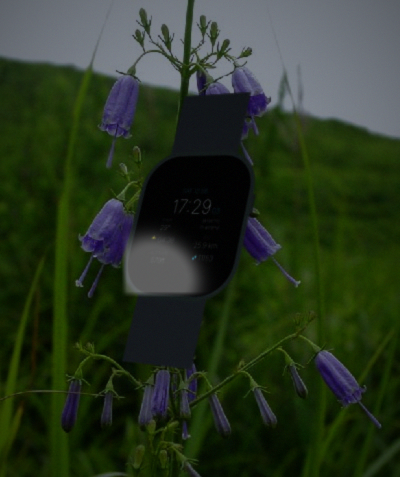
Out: h=17 m=29
